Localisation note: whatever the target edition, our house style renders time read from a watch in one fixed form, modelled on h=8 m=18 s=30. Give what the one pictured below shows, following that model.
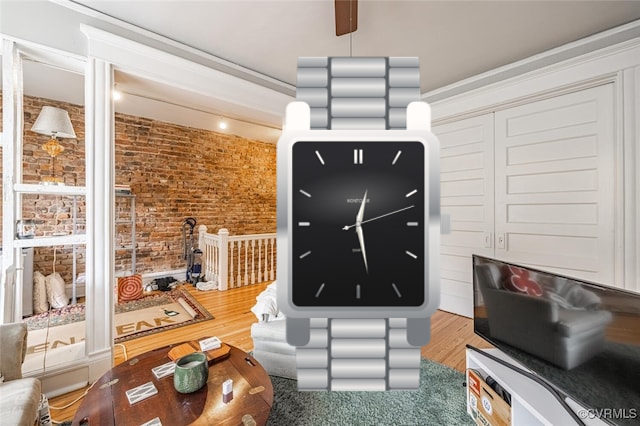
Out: h=12 m=28 s=12
